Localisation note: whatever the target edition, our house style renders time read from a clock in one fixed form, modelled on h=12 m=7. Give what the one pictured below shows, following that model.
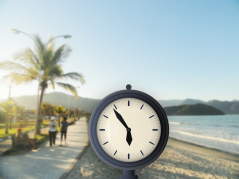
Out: h=5 m=54
